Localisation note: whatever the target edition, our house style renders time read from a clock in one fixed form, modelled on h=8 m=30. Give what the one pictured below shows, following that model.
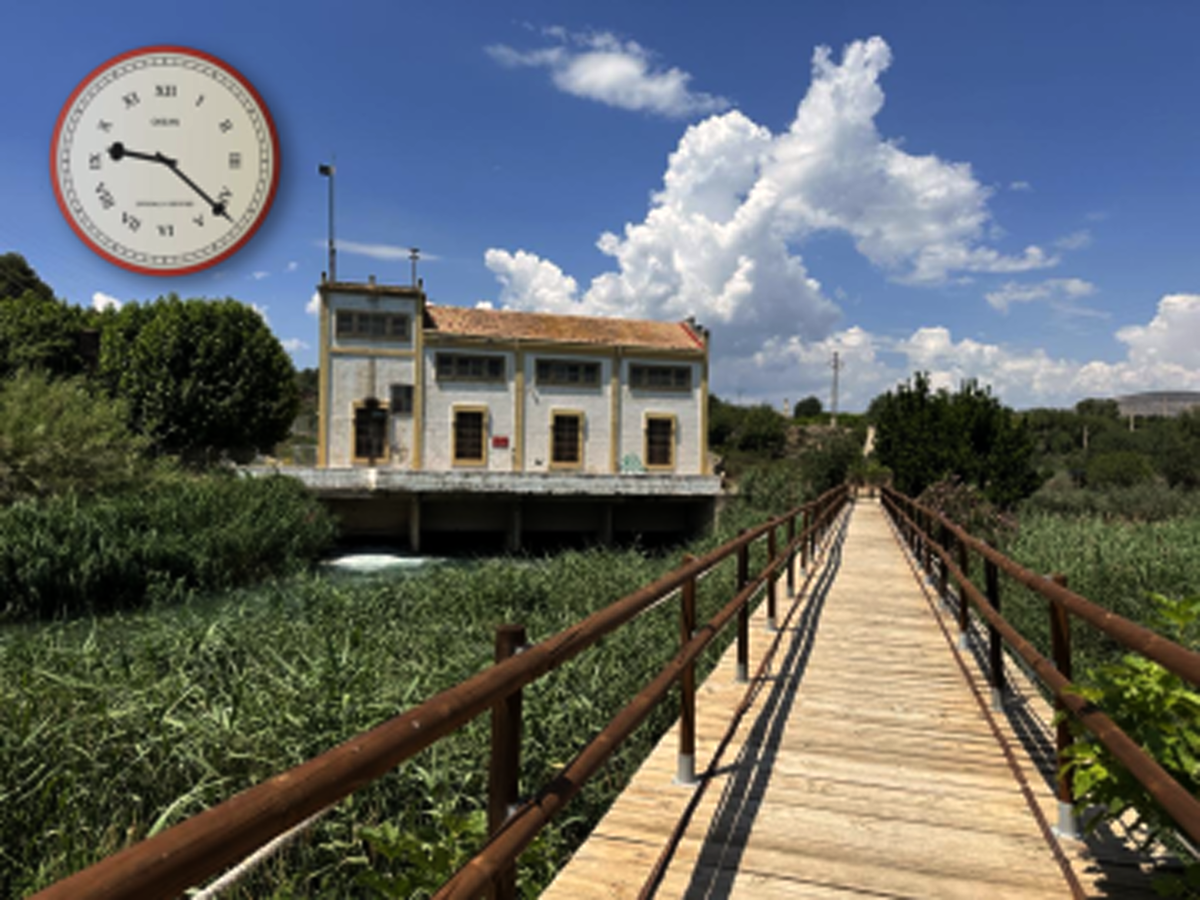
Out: h=9 m=22
